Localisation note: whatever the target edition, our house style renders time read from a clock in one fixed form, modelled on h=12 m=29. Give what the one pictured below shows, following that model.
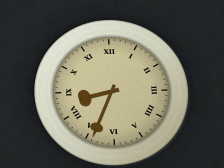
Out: h=8 m=34
